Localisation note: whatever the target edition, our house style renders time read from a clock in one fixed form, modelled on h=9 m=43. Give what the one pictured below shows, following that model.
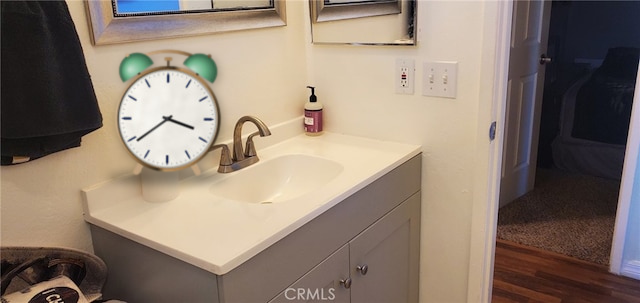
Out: h=3 m=39
